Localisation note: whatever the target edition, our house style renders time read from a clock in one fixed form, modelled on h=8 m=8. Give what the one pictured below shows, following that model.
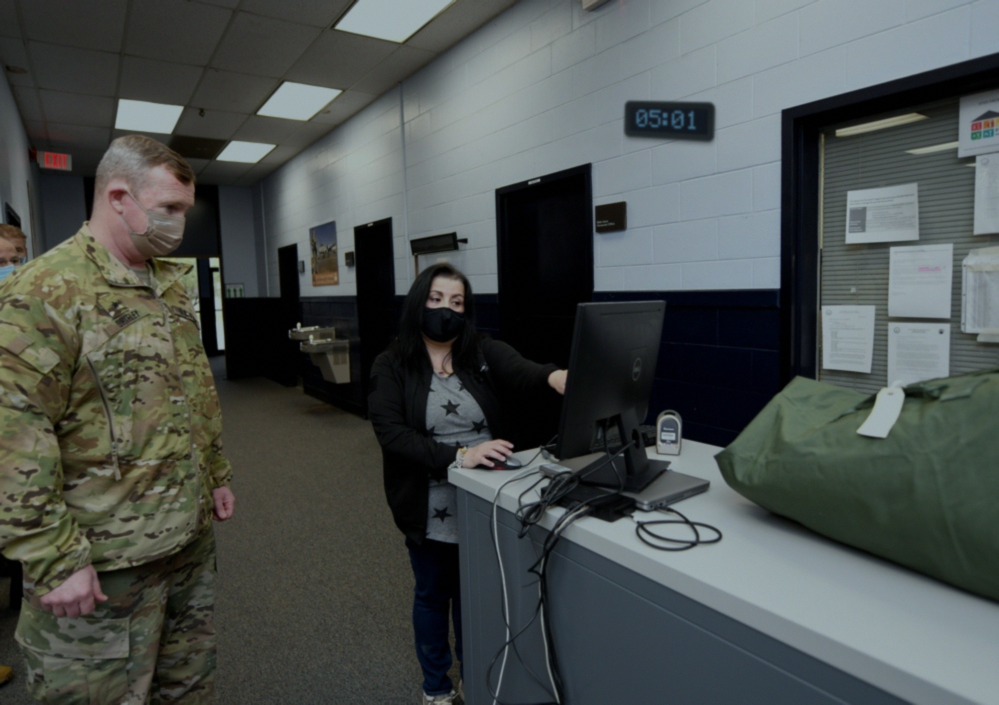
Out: h=5 m=1
